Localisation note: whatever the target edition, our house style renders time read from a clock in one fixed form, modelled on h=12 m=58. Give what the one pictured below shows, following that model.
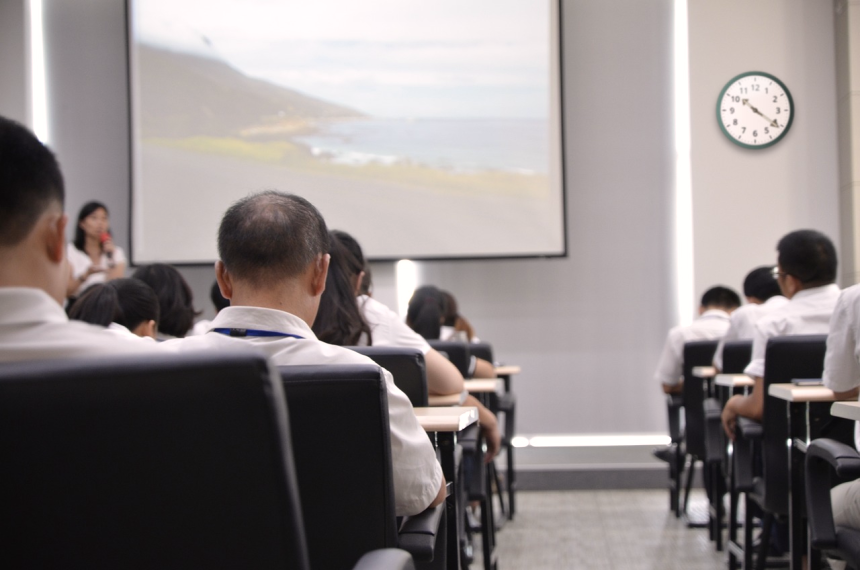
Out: h=10 m=21
